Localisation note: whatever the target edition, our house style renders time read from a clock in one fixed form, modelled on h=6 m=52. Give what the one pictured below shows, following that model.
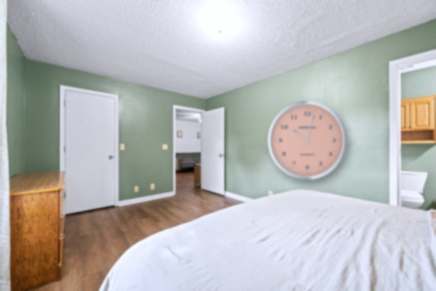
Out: h=10 m=2
